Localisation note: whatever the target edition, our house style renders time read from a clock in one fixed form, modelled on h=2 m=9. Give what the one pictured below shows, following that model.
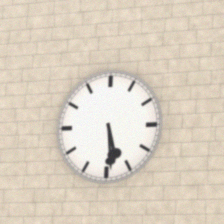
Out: h=5 m=29
